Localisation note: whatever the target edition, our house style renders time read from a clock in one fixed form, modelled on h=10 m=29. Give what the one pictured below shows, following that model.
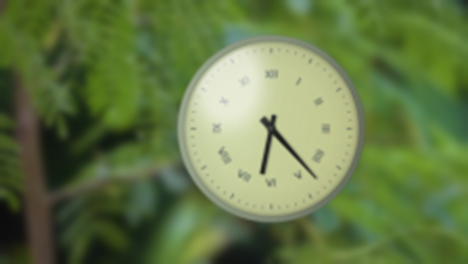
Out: h=6 m=23
